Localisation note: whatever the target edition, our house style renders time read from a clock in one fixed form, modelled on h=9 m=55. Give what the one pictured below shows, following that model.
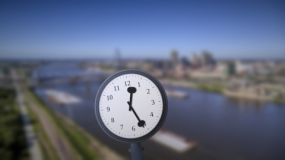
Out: h=12 m=26
